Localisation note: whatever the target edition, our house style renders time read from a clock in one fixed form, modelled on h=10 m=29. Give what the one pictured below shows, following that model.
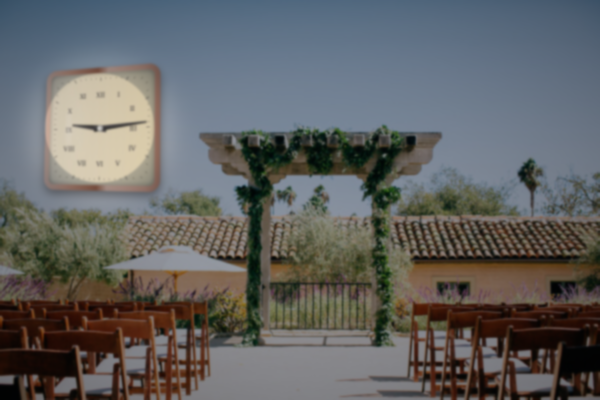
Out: h=9 m=14
